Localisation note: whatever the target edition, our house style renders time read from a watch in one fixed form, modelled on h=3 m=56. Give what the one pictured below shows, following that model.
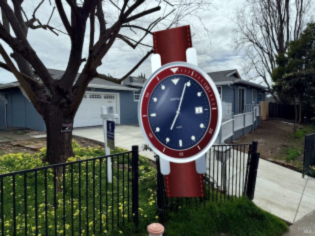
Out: h=7 m=4
